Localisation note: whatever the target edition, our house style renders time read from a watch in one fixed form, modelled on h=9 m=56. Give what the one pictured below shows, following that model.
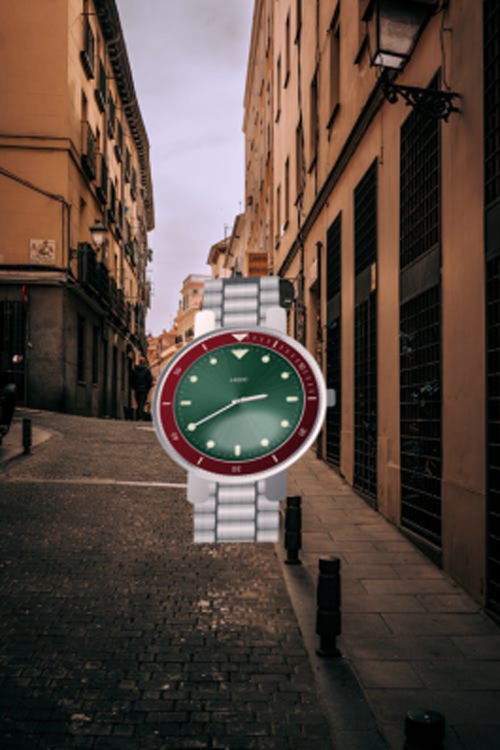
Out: h=2 m=40
